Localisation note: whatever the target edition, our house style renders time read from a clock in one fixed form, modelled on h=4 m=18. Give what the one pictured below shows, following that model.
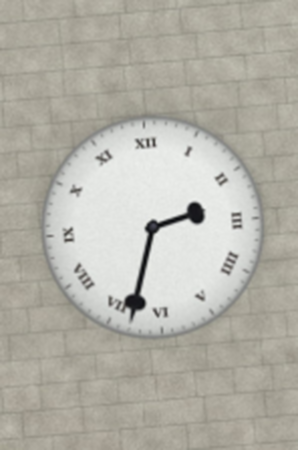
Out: h=2 m=33
